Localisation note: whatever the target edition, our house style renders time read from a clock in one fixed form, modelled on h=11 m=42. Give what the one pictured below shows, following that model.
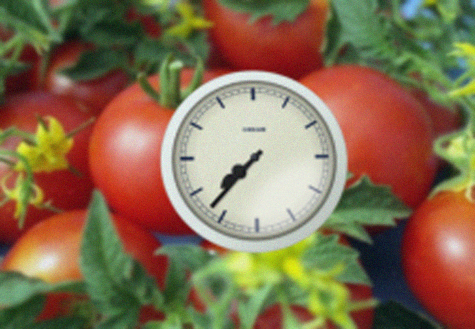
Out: h=7 m=37
